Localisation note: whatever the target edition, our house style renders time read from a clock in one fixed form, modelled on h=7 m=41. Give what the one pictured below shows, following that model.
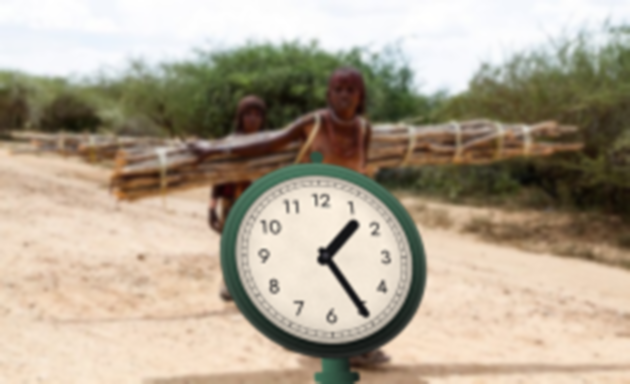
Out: h=1 m=25
